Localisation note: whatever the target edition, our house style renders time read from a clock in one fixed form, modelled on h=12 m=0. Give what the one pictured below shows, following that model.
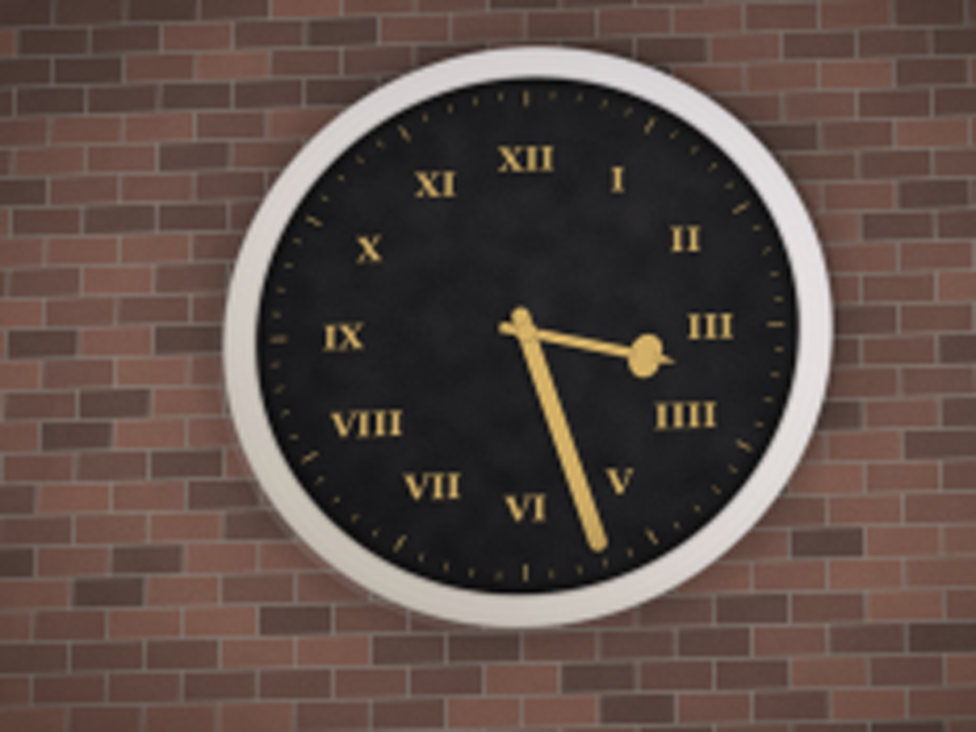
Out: h=3 m=27
